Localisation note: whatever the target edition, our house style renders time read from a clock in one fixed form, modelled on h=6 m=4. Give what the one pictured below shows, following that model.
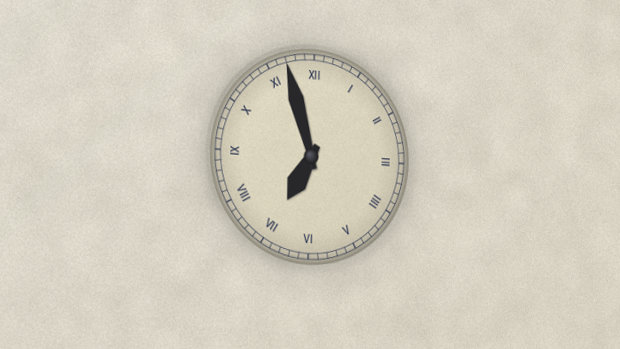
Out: h=6 m=57
